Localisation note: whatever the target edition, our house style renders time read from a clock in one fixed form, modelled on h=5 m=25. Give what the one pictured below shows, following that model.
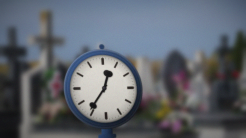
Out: h=12 m=36
